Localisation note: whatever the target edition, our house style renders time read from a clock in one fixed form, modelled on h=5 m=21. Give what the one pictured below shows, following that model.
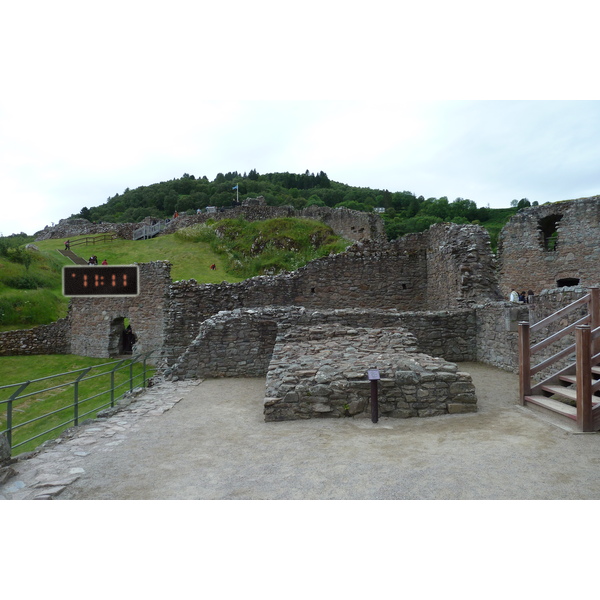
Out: h=11 m=11
